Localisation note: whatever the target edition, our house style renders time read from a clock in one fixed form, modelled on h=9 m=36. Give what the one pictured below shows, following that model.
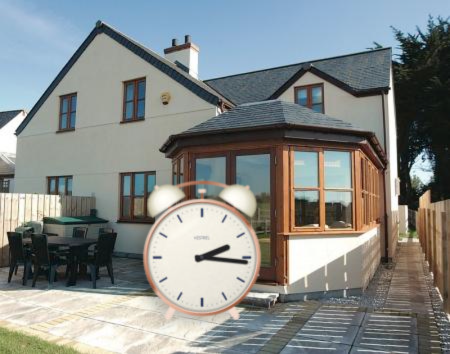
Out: h=2 m=16
